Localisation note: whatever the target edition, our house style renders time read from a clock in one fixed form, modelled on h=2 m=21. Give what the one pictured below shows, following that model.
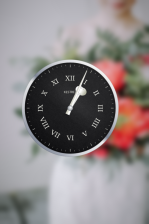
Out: h=1 m=4
